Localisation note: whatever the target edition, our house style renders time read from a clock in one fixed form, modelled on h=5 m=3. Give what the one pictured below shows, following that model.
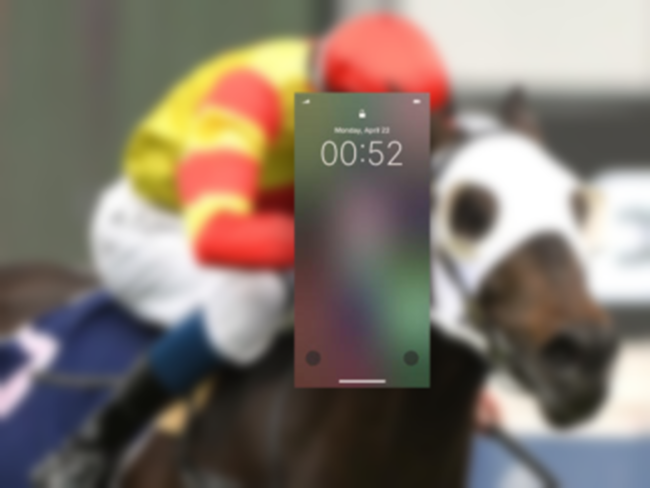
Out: h=0 m=52
